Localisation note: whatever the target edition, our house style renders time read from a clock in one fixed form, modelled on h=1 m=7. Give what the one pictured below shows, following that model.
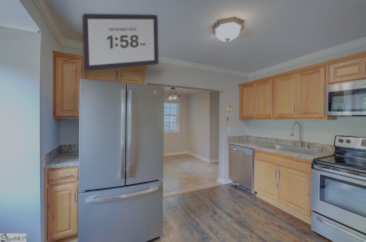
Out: h=1 m=58
